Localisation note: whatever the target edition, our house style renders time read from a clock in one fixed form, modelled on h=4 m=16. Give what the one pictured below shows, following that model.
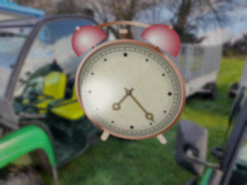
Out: h=7 m=24
